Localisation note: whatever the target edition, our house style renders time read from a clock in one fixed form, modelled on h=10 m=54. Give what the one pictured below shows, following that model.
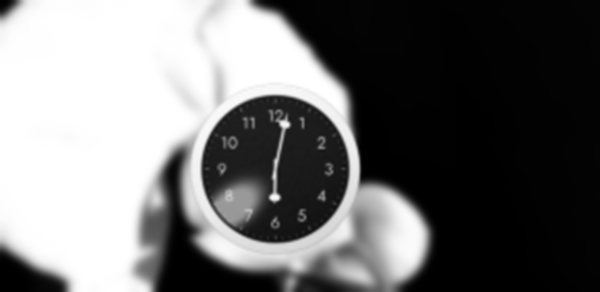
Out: h=6 m=2
